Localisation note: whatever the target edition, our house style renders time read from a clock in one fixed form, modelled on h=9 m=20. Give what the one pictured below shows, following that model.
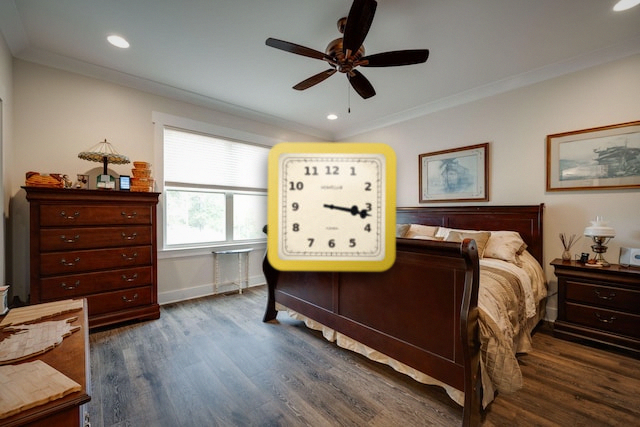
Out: h=3 m=17
